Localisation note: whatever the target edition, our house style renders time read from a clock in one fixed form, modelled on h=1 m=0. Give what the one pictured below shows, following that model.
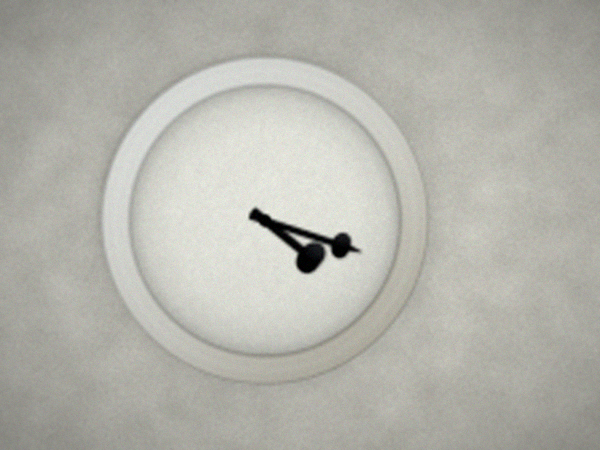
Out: h=4 m=18
